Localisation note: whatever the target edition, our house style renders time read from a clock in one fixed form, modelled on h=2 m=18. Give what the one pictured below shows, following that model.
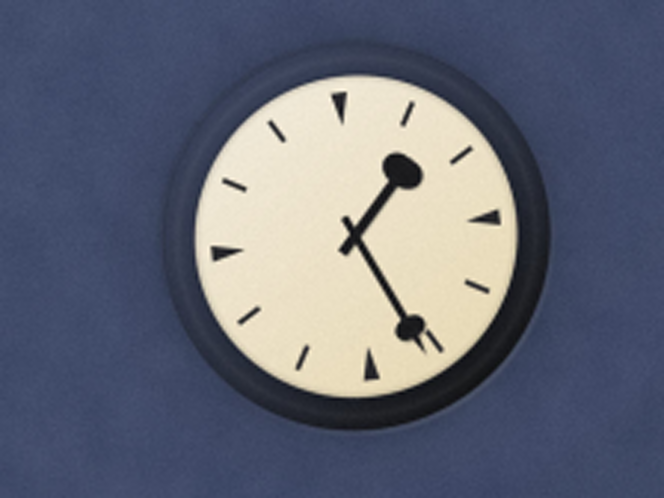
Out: h=1 m=26
